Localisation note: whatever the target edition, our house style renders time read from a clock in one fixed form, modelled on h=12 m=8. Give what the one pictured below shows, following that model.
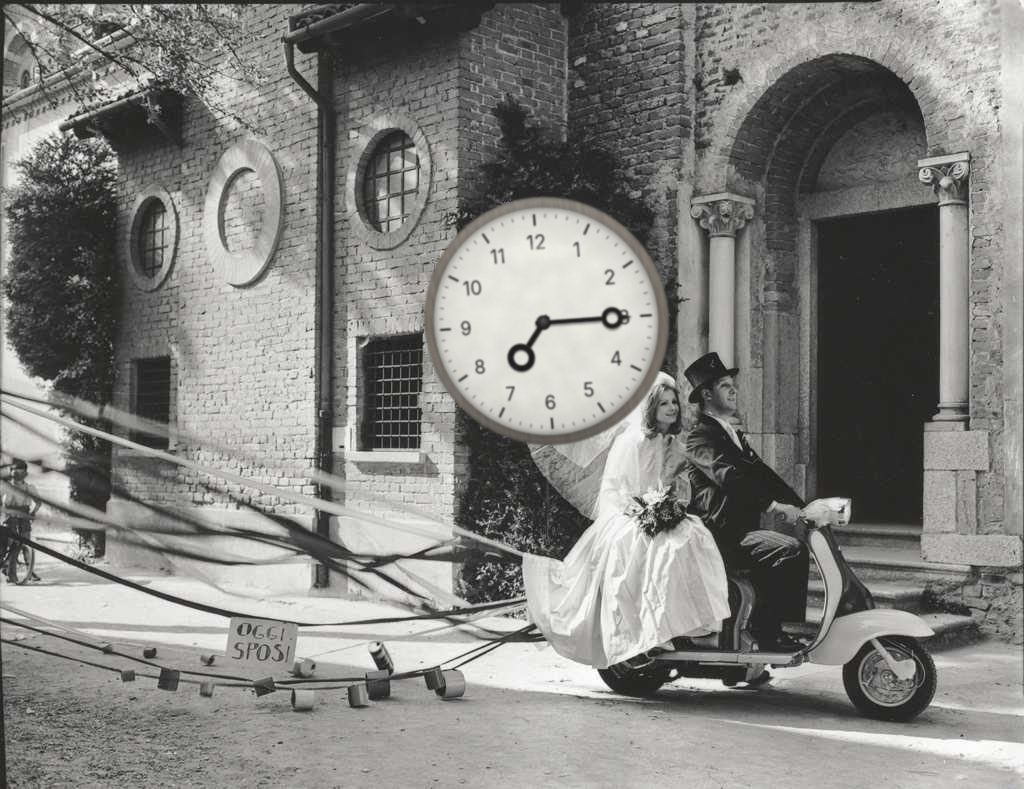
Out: h=7 m=15
